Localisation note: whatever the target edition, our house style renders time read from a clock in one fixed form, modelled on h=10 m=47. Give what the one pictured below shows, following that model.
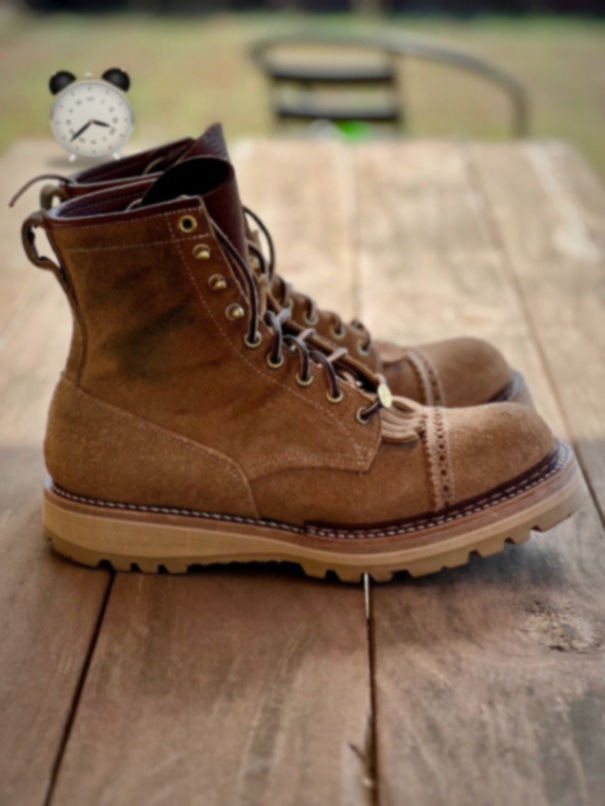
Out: h=3 m=38
